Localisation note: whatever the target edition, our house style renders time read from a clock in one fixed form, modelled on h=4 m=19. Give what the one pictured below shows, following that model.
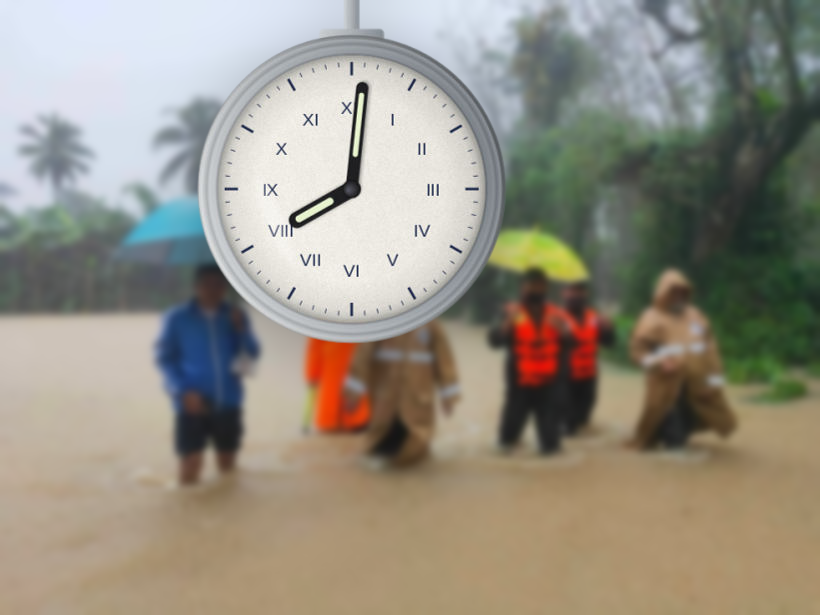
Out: h=8 m=1
